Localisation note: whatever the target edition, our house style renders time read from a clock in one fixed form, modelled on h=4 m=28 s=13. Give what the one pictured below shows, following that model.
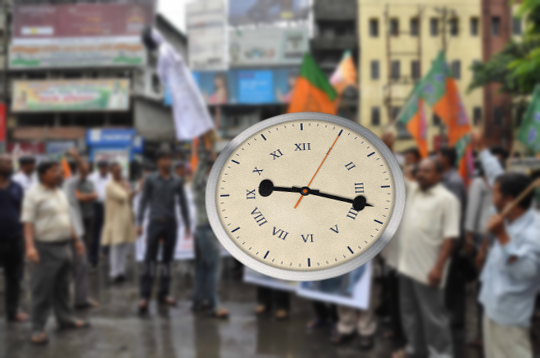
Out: h=9 m=18 s=5
